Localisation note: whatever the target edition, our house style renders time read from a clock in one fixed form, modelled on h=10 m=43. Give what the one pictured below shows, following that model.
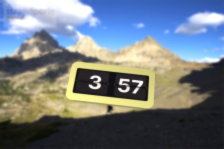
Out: h=3 m=57
